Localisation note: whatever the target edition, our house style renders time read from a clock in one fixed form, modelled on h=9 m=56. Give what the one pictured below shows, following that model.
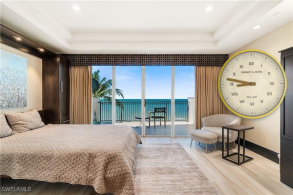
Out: h=8 m=47
